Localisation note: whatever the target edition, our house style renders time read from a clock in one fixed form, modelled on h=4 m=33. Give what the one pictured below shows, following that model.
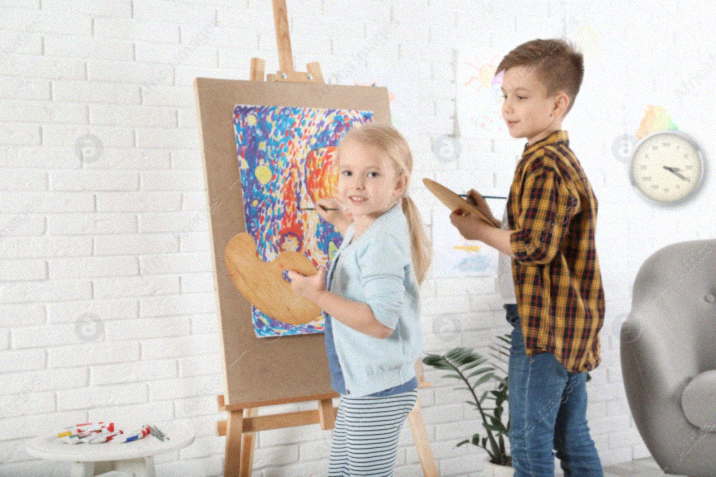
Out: h=3 m=20
